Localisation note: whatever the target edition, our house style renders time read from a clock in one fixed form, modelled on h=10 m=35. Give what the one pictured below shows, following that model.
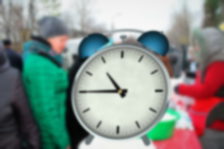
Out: h=10 m=45
